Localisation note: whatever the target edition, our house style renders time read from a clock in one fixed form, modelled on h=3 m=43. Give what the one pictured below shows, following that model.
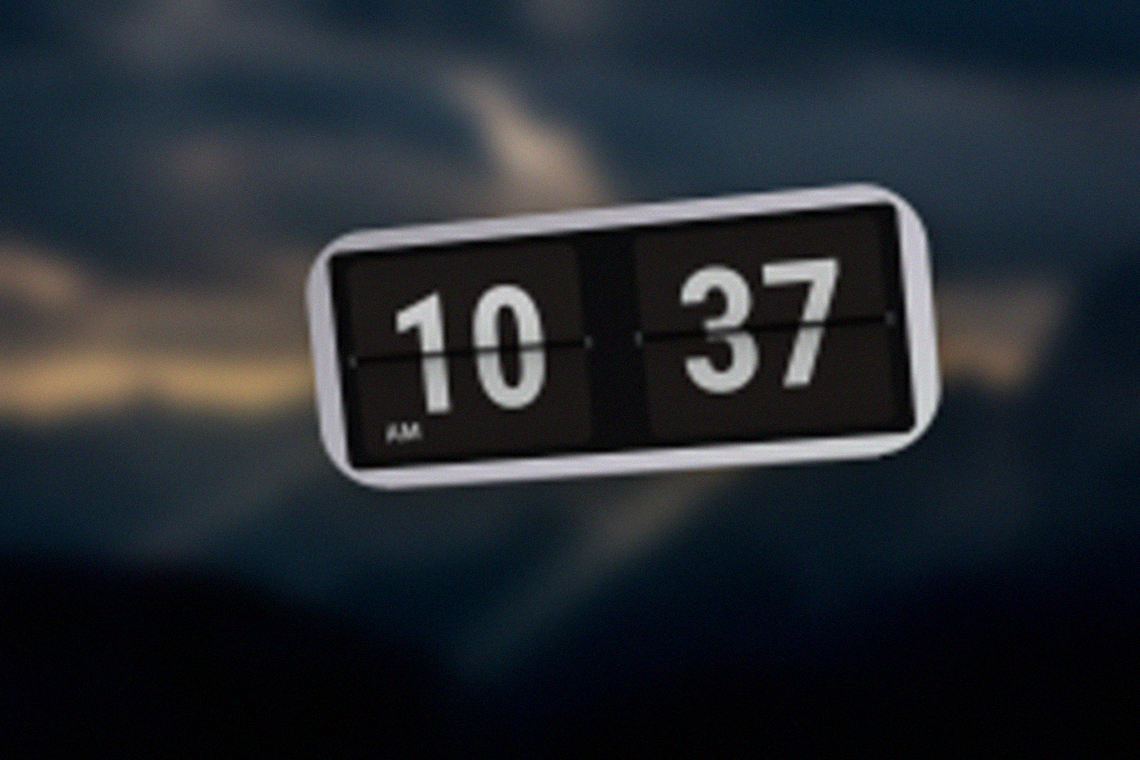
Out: h=10 m=37
